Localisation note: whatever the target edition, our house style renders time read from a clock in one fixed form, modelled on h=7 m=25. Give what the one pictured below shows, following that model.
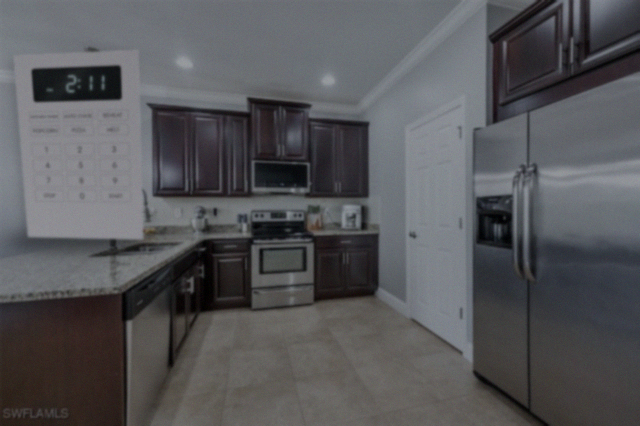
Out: h=2 m=11
